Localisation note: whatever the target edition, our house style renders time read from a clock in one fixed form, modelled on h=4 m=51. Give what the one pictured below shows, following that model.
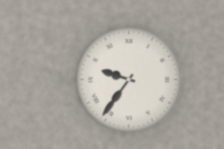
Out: h=9 m=36
